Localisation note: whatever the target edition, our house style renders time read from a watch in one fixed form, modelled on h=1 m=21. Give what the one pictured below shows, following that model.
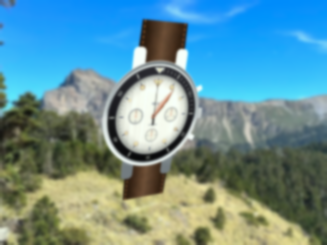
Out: h=1 m=6
